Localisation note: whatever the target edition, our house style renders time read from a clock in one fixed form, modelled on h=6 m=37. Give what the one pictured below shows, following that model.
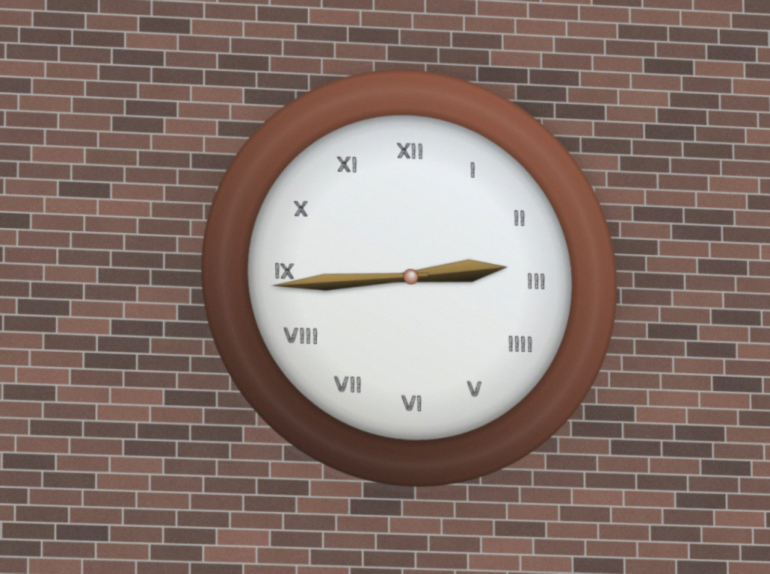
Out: h=2 m=44
